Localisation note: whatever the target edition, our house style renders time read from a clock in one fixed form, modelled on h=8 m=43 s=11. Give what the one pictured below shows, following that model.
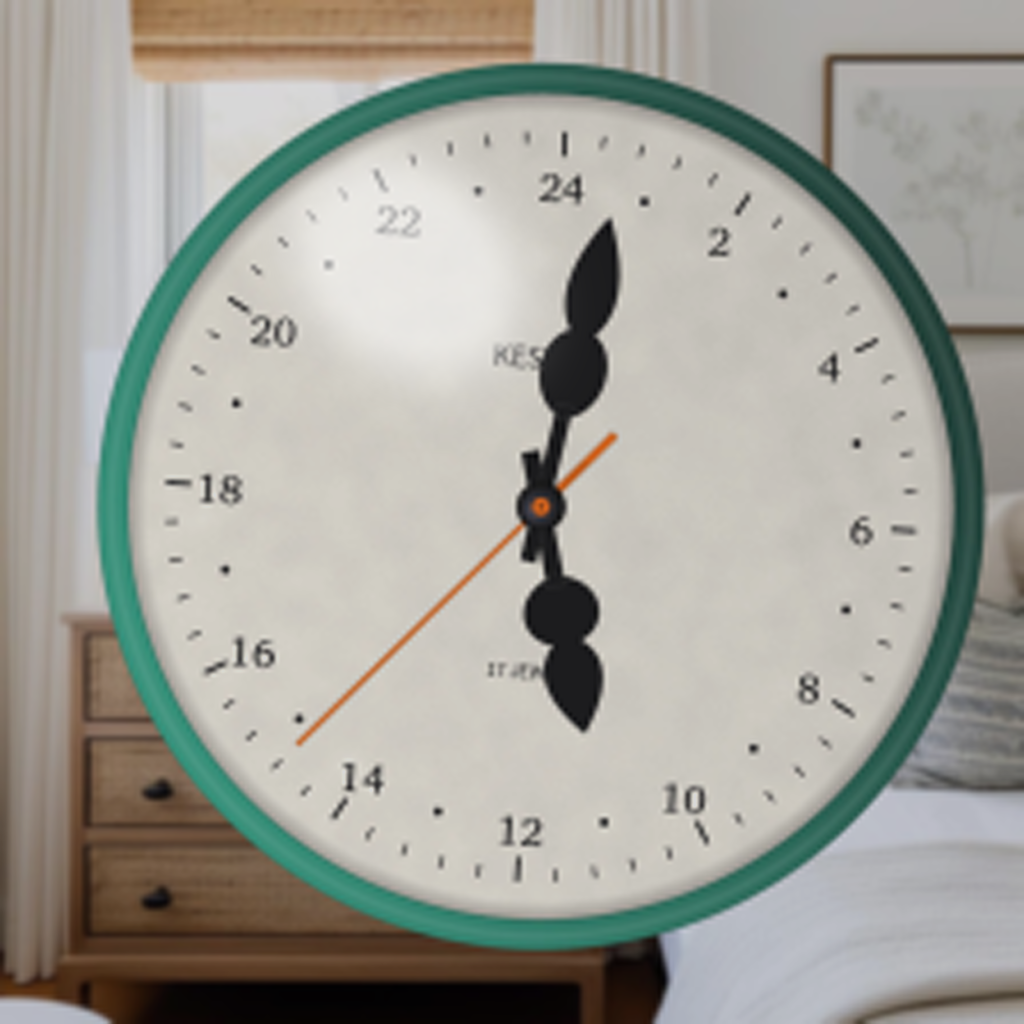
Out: h=11 m=1 s=37
